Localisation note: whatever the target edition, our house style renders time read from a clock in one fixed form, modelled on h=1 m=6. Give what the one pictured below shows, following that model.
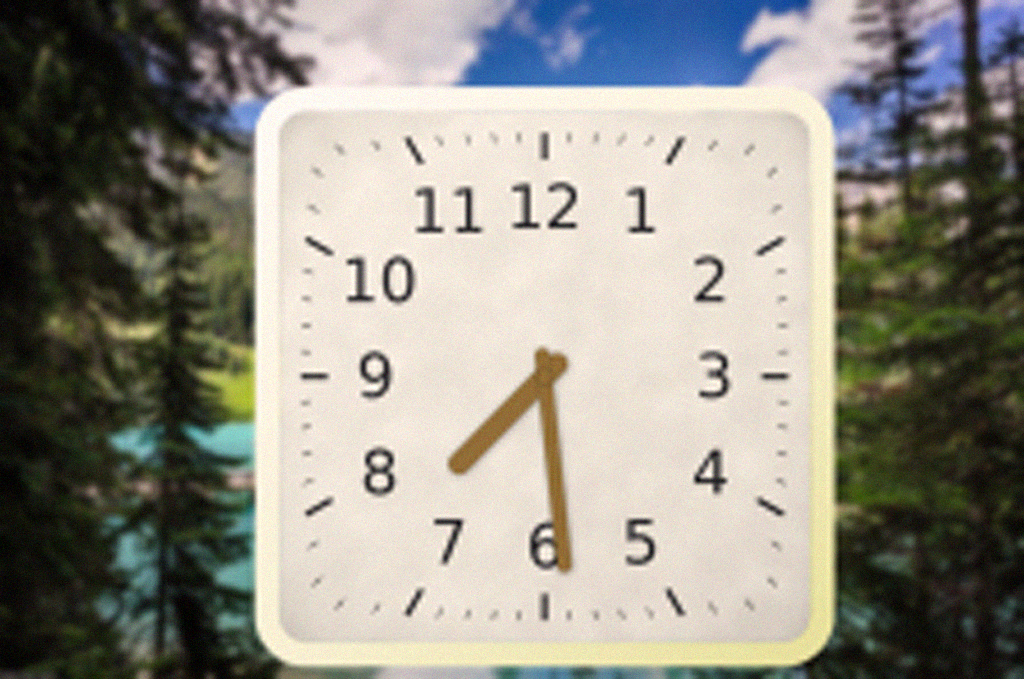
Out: h=7 m=29
